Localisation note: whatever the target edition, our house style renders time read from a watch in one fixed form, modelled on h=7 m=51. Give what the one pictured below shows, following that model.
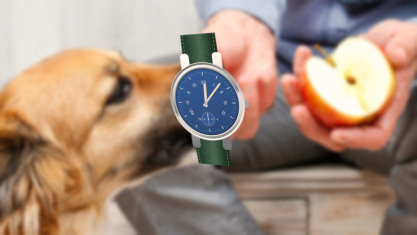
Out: h=12 m=7
